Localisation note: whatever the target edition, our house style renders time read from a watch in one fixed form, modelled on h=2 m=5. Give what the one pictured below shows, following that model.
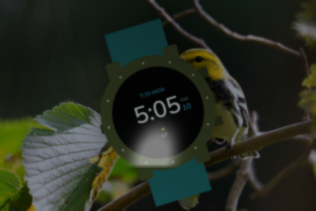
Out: h=5 m=5
